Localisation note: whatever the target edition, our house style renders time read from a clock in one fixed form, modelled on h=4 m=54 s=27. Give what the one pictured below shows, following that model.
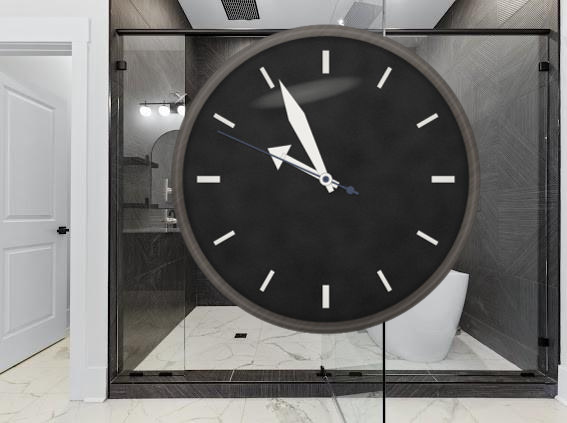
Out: h=9 m=55 s=49
